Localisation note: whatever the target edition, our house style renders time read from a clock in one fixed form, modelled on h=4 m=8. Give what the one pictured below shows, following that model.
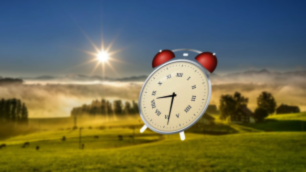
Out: h=8 m=29
